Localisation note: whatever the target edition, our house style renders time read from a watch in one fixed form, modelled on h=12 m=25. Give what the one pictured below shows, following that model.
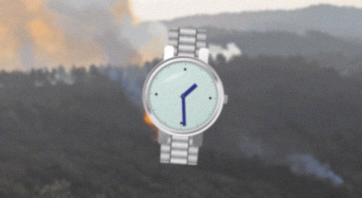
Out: h=1 m=29
